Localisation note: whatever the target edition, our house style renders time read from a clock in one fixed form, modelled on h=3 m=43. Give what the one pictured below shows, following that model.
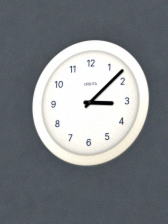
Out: h=3 m=8
